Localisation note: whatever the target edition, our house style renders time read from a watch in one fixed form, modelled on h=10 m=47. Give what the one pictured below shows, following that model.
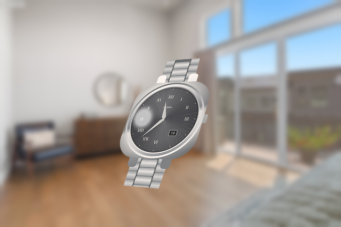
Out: h=11 m=37
